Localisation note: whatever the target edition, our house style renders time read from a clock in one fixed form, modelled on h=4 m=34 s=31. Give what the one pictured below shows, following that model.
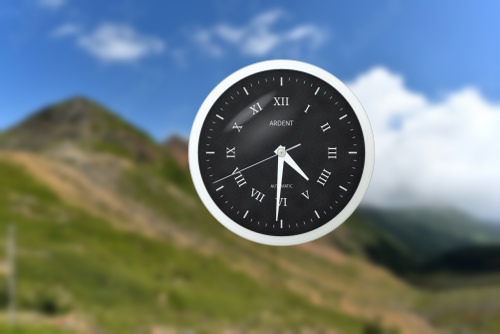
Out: h=4 m=30 s=41
